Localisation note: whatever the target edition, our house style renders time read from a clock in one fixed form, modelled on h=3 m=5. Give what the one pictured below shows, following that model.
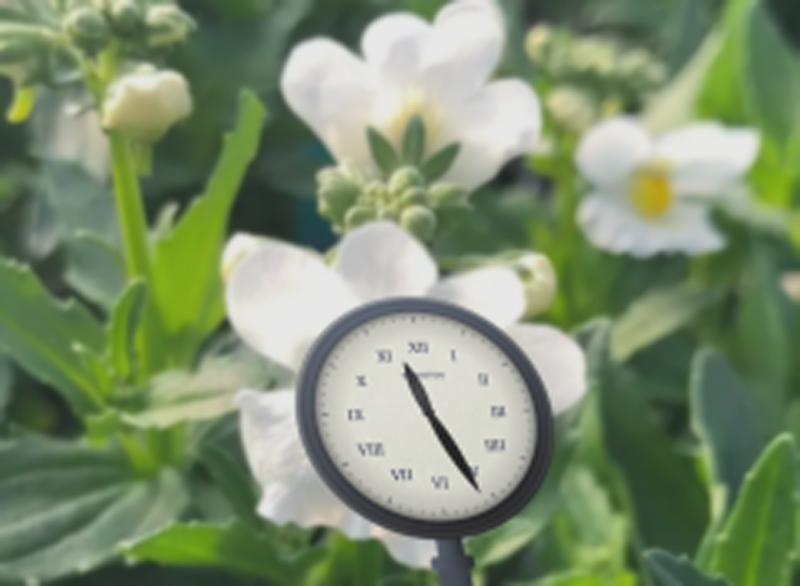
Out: h=11 m=26
